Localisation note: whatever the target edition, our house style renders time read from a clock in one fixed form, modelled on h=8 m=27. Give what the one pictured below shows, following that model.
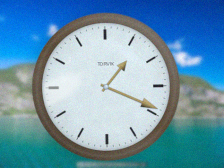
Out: h=1 m=19
